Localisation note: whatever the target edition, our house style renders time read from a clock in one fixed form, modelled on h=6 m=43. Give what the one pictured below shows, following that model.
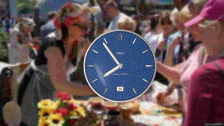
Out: h=7 m=54
